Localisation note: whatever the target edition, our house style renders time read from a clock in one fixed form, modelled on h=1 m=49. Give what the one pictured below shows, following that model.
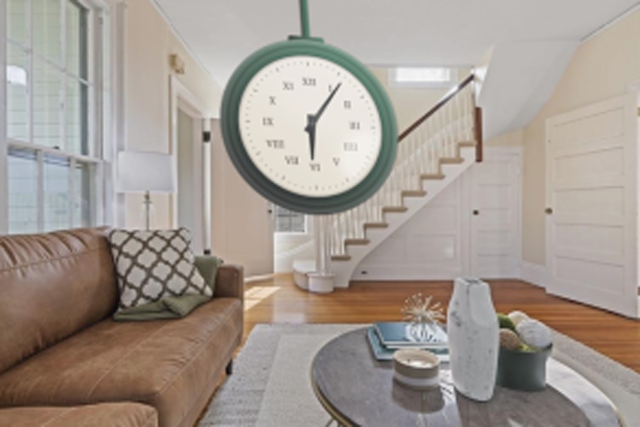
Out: h=6 m=6
